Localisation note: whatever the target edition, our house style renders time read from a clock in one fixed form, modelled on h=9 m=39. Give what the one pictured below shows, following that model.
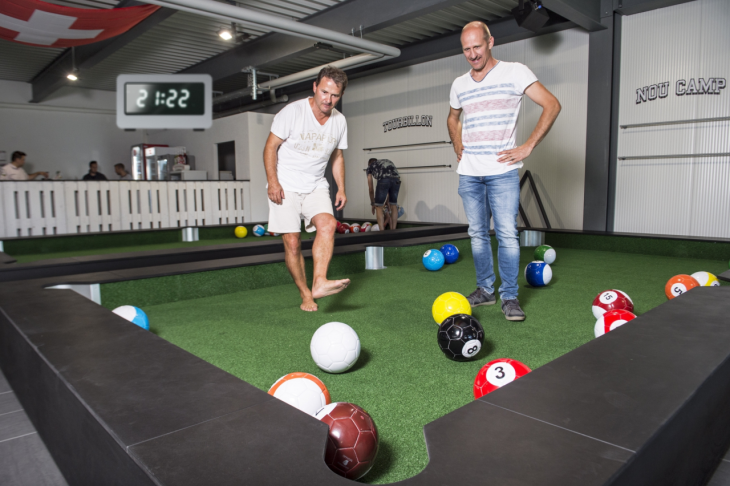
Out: h=21 m=22
